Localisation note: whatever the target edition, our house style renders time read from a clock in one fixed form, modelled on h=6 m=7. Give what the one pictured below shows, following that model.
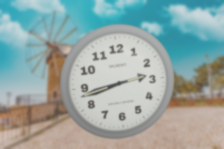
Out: h=2 m=43
